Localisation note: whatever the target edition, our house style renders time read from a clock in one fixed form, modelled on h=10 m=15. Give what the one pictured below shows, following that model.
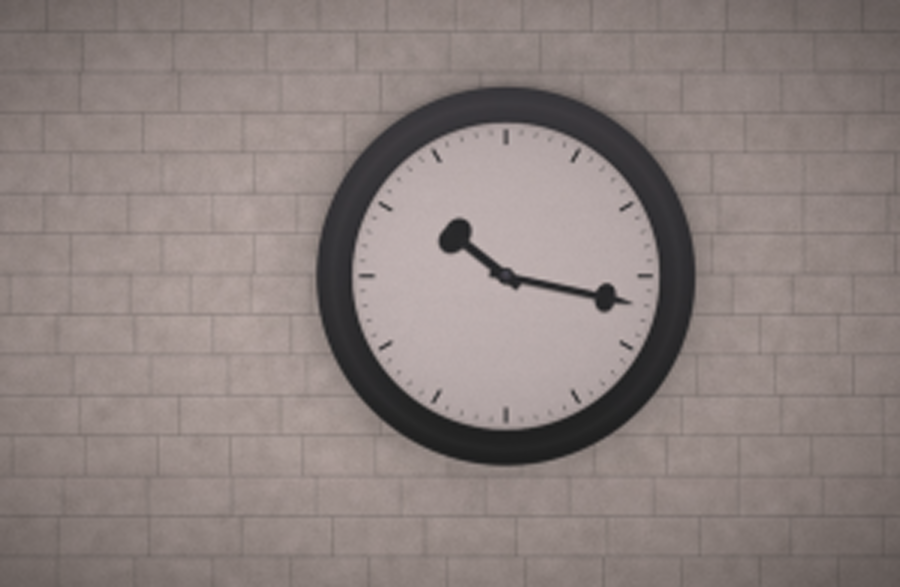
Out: h=10 m=17
